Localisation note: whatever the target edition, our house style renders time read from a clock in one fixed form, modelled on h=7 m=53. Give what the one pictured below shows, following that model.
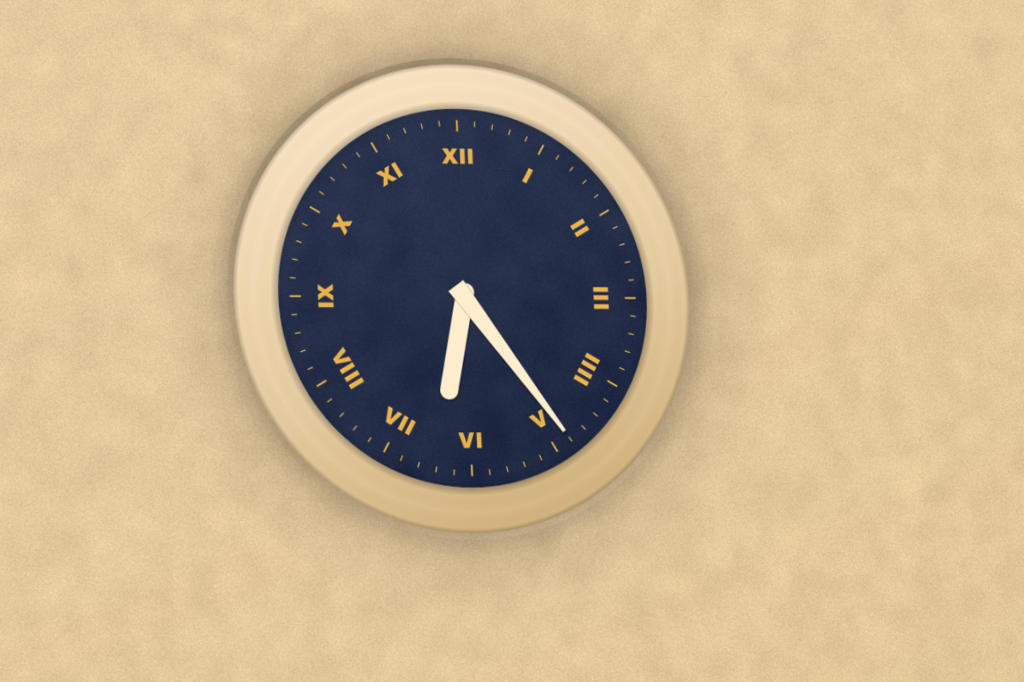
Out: h=6 m=24
